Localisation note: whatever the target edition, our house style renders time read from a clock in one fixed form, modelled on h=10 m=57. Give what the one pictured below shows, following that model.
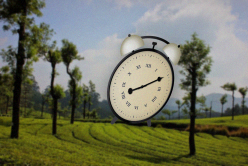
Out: h=8 m=10
